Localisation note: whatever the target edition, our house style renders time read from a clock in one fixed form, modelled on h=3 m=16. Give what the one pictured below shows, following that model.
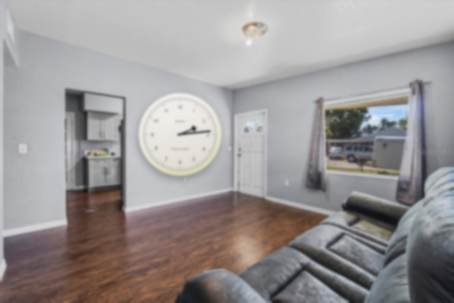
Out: h=2 m=14
